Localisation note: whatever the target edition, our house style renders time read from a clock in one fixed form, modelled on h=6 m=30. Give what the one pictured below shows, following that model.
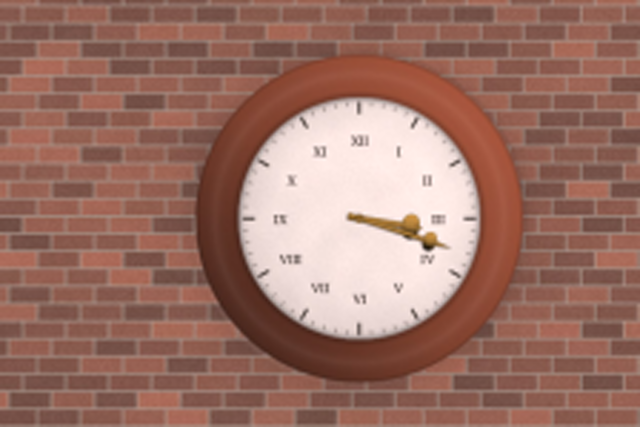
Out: h=3 m=18
